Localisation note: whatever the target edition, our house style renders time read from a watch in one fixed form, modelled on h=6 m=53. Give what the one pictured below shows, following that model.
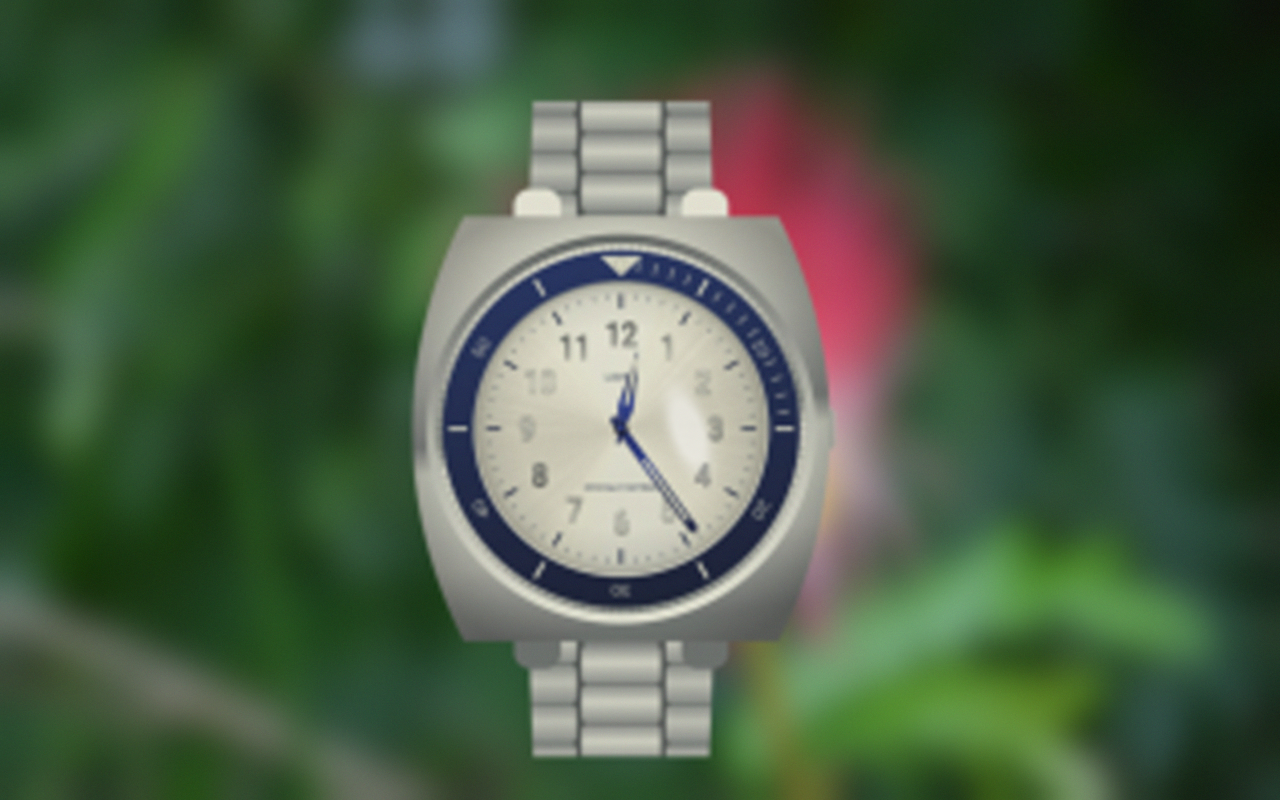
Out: h=12 m=24
